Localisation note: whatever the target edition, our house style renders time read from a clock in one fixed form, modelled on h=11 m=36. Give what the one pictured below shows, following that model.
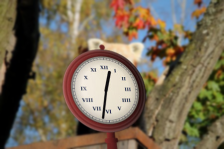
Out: h=12 m=32
